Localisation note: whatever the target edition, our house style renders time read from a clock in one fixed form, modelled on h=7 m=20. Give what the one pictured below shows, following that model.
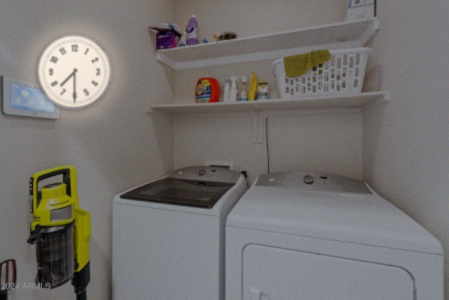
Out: h=7 m=30
